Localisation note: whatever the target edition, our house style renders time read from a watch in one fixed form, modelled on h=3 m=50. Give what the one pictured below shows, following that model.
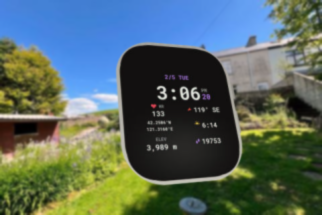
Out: h=3 m=6
